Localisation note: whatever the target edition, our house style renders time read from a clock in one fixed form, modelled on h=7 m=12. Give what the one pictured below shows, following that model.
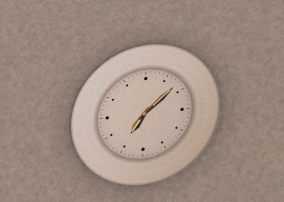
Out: h=7 m=8
